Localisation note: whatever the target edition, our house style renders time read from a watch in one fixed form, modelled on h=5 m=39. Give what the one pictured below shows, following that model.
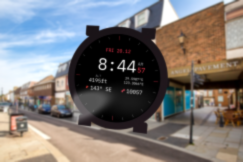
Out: h=8 m=44
